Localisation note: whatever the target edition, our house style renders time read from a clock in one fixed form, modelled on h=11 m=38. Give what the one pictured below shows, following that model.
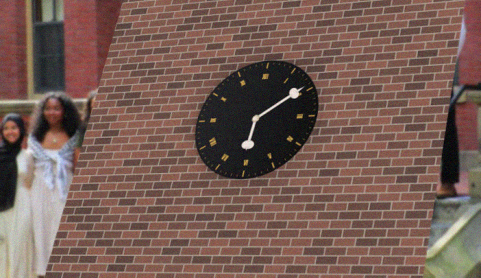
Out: h=6 m=9
